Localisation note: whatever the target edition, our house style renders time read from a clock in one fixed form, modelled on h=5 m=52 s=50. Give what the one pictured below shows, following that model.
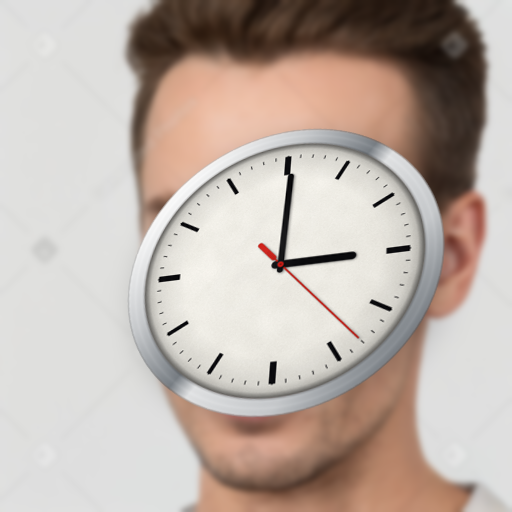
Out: h=3 m=0 s=23
